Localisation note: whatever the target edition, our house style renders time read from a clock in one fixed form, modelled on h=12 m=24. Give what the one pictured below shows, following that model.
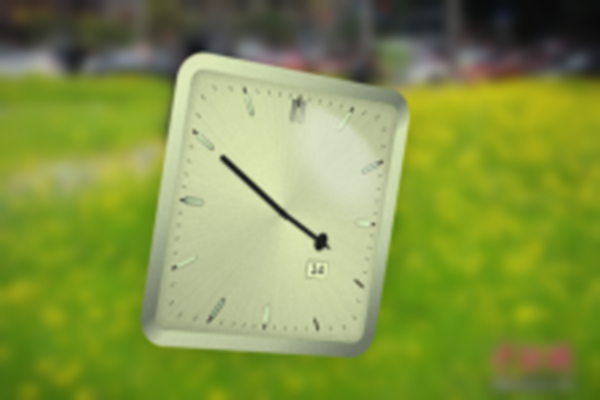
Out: h=3 m=50
